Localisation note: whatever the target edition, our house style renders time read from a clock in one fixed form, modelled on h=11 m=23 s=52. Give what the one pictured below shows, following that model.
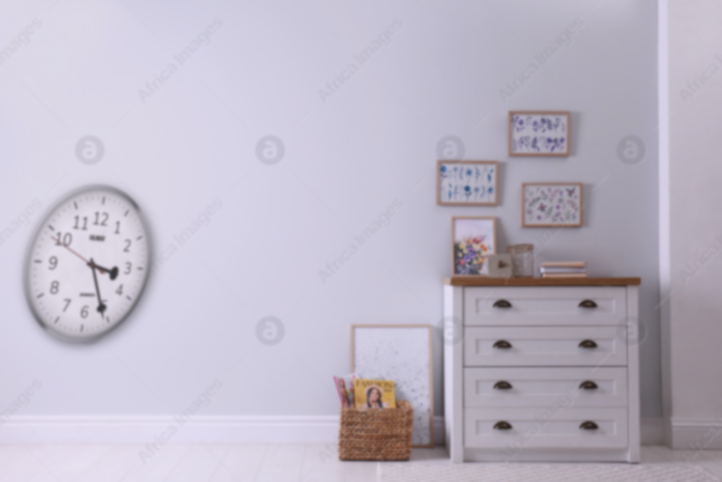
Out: h=3 m=25 s=49
